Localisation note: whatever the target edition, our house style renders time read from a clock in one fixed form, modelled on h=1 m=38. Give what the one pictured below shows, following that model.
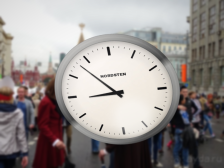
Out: h=8 m=53
